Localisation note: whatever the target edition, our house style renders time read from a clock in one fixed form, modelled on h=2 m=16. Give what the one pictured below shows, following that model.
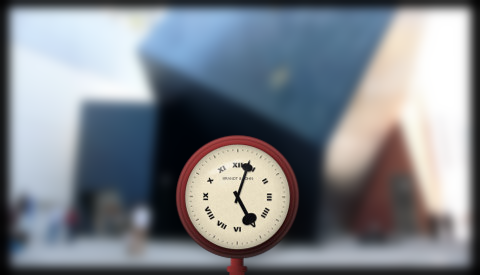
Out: h=5 m=3
